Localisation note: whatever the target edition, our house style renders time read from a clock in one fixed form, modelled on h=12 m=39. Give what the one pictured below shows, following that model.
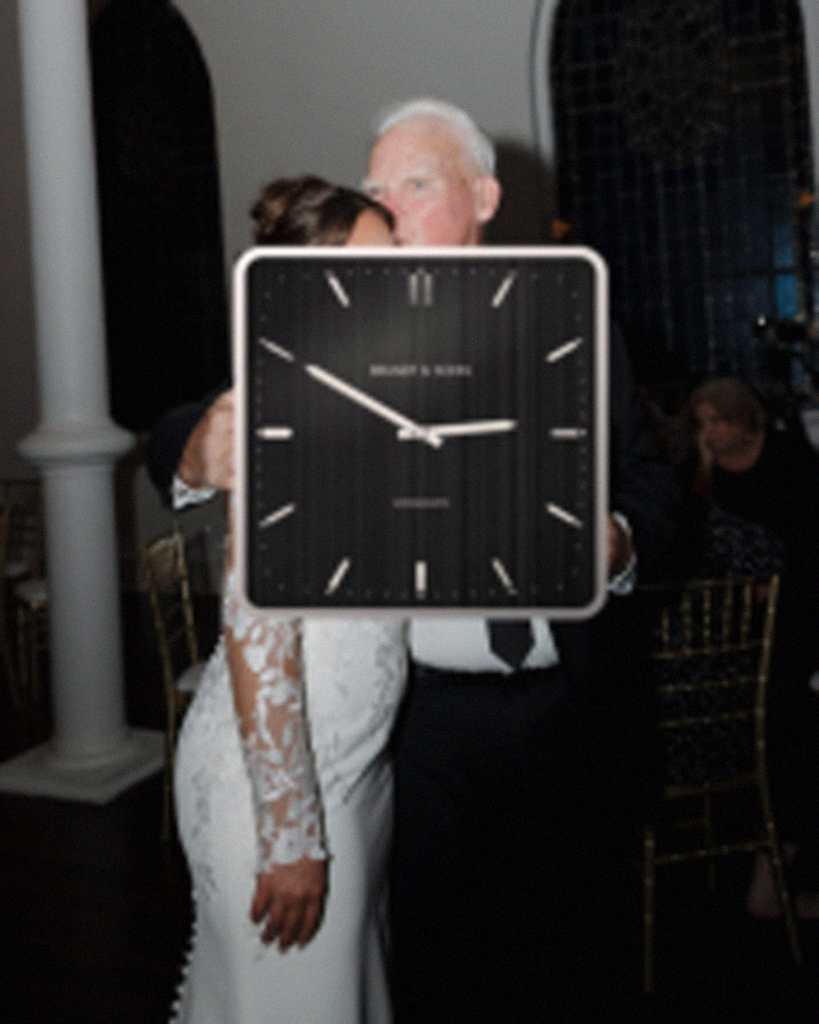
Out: h=2 m=50
